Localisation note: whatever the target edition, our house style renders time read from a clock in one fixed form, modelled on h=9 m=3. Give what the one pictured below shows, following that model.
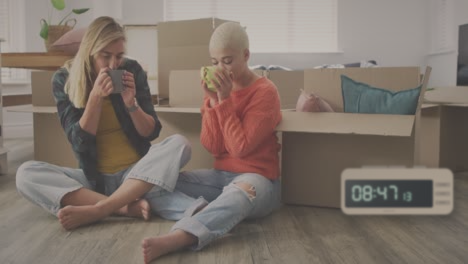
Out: h=8 m=47
